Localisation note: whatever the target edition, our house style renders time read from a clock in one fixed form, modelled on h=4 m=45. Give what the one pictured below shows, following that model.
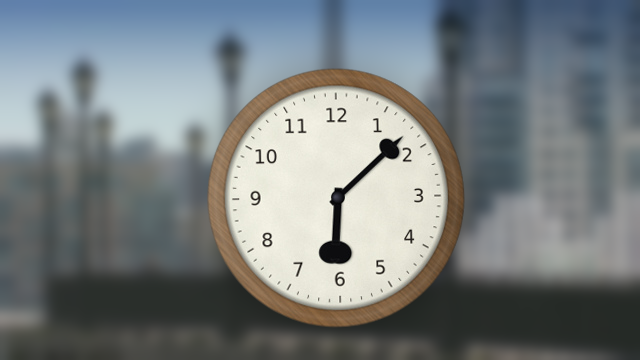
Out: h=6 m=8
